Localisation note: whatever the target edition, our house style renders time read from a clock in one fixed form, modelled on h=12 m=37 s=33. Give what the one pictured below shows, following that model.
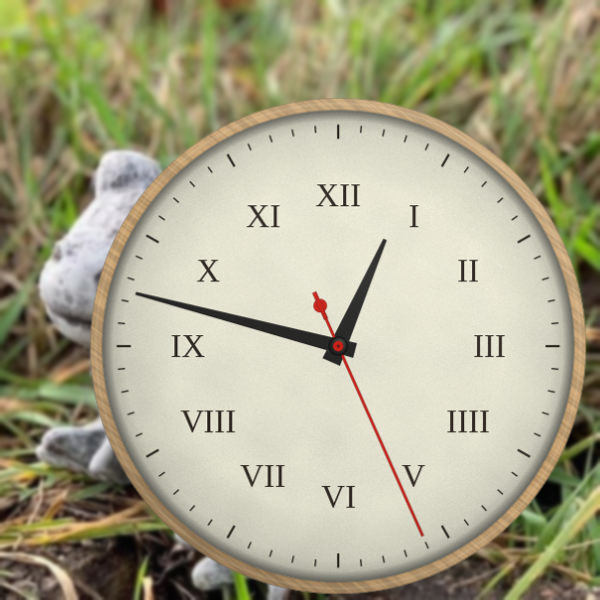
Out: h=12 m=47 s=26
